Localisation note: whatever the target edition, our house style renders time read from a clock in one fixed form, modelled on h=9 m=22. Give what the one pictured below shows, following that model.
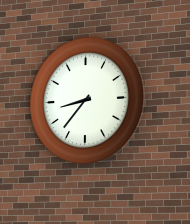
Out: h=8 m=37
